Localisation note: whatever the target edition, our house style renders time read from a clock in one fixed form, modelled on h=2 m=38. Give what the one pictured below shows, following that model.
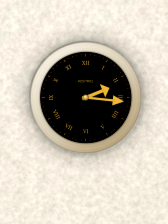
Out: h=2 m=16
